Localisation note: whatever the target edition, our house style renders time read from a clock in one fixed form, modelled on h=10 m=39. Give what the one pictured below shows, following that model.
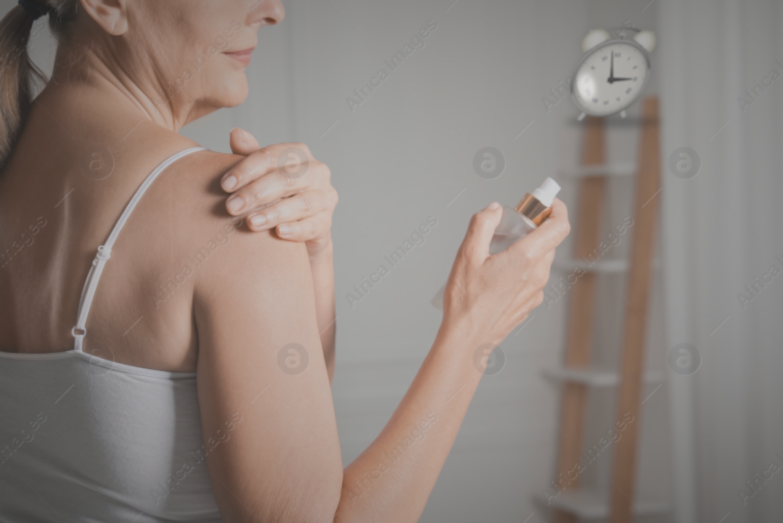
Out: h=2 m=58
